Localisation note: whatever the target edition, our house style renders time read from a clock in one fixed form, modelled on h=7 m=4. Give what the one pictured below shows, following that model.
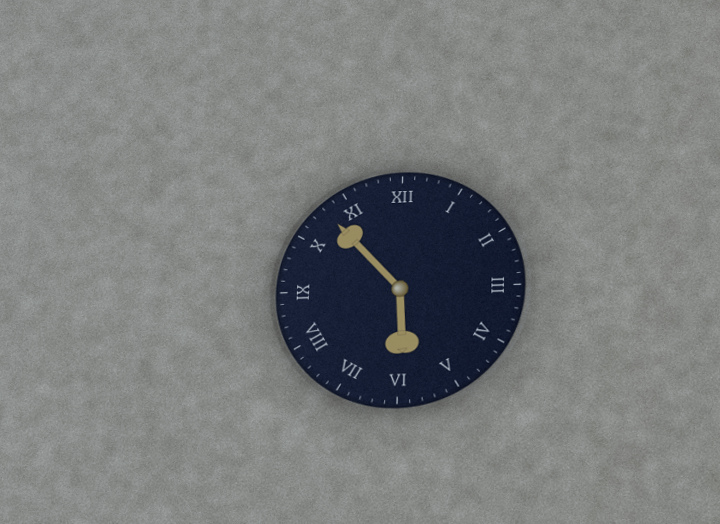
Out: h=5 m=53
